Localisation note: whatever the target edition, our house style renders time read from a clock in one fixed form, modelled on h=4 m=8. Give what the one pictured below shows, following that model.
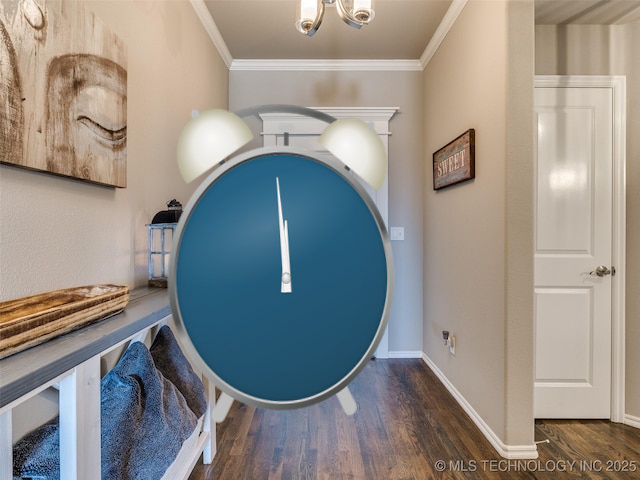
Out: h=11 m=59
